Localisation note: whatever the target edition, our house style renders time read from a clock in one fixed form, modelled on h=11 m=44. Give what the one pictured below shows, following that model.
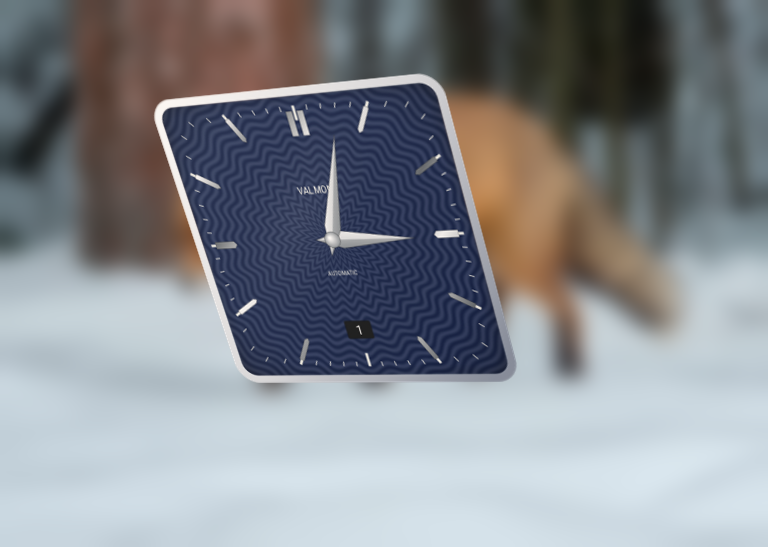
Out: h=3 m=3
